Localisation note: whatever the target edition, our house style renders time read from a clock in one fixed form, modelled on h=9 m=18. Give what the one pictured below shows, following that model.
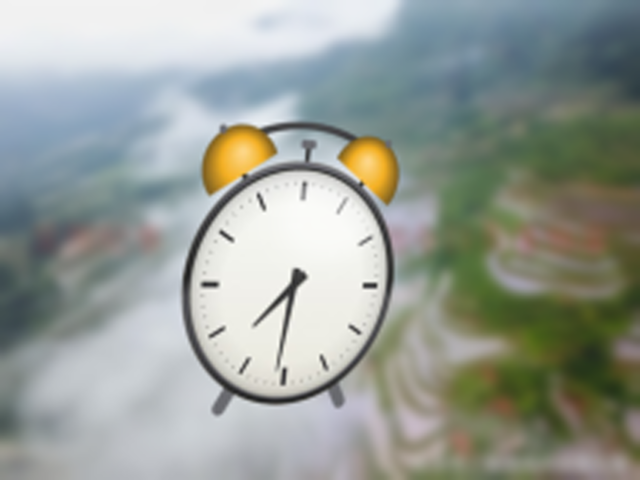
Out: h=7 m=31
